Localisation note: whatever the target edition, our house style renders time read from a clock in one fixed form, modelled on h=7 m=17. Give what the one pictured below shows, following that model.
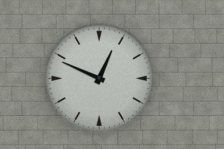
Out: h=12 m=49
